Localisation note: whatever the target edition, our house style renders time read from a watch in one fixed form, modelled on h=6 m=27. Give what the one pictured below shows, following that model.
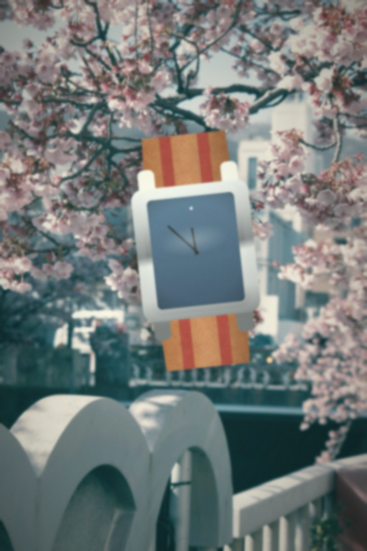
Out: h=11 m=53
